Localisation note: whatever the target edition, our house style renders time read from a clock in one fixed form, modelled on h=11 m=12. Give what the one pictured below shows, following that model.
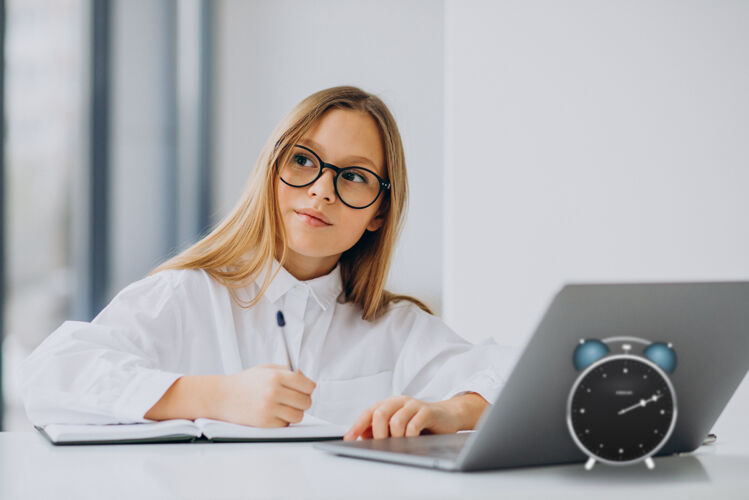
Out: h=2 m=11
